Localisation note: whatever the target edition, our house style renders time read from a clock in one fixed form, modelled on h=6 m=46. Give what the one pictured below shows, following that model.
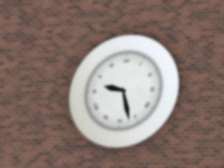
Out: h=9 m=27
